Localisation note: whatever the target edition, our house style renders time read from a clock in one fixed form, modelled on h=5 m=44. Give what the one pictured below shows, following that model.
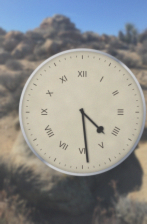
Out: h=4 m=29
